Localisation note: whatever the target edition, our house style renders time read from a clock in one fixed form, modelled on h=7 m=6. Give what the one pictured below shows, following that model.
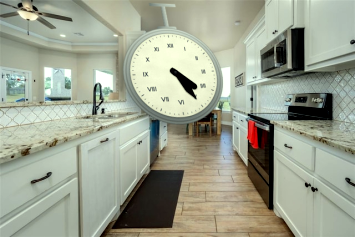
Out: h=4 m=25
